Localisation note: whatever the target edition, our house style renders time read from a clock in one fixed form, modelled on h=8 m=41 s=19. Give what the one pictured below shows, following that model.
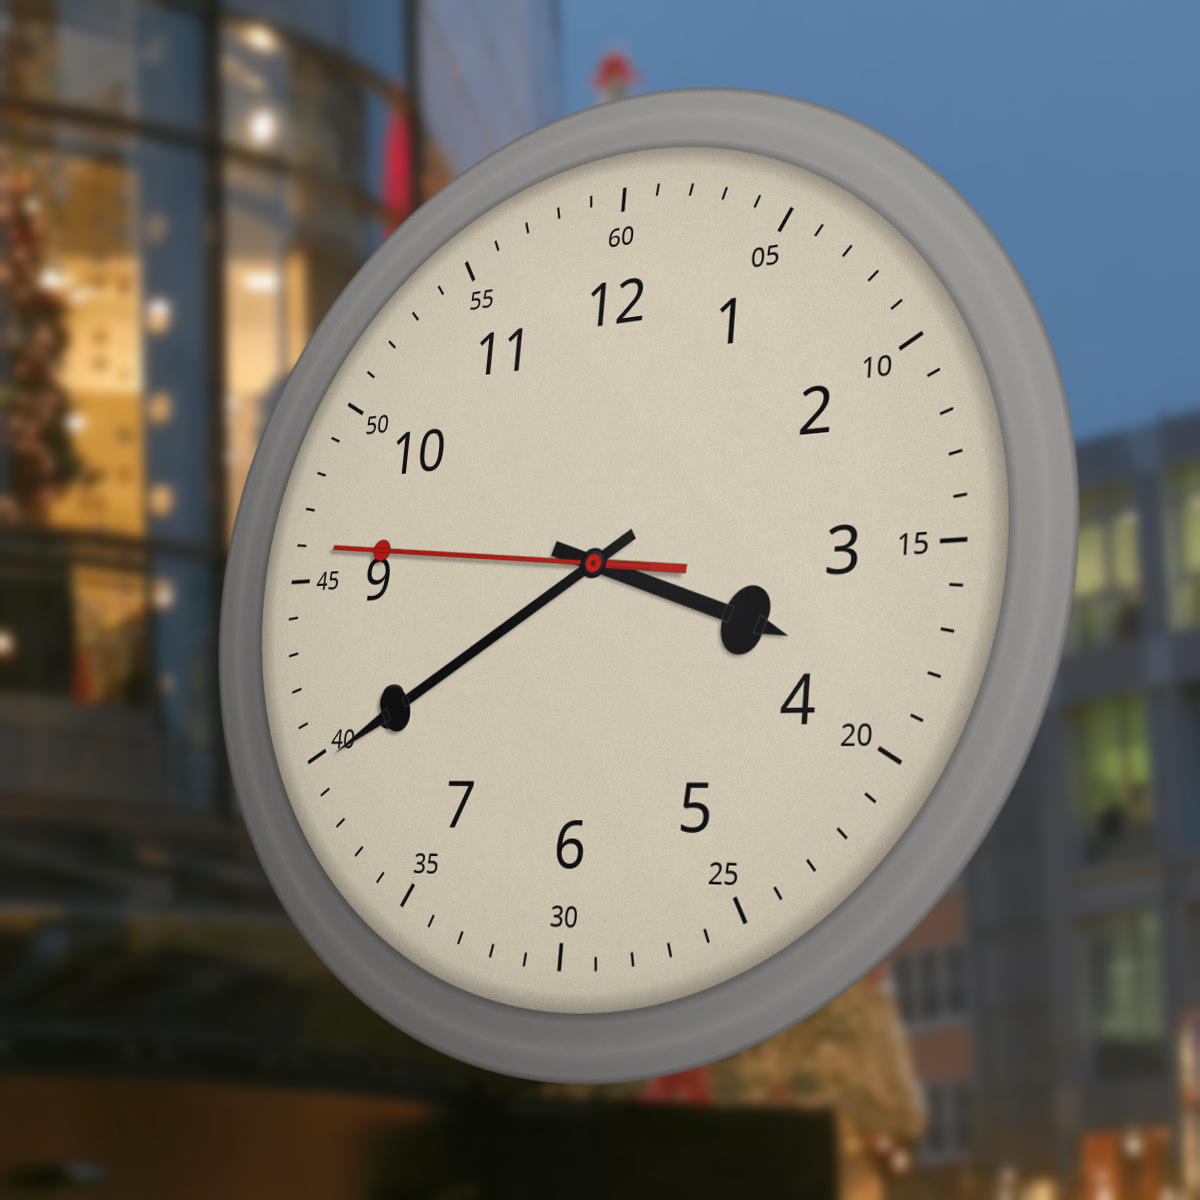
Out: h=3 m=39 s=46
